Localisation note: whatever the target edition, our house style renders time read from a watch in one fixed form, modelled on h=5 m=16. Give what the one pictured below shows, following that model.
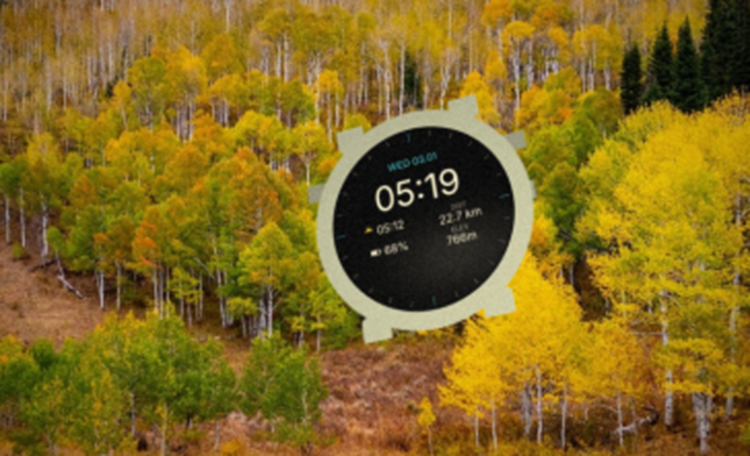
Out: h=5 m=19
